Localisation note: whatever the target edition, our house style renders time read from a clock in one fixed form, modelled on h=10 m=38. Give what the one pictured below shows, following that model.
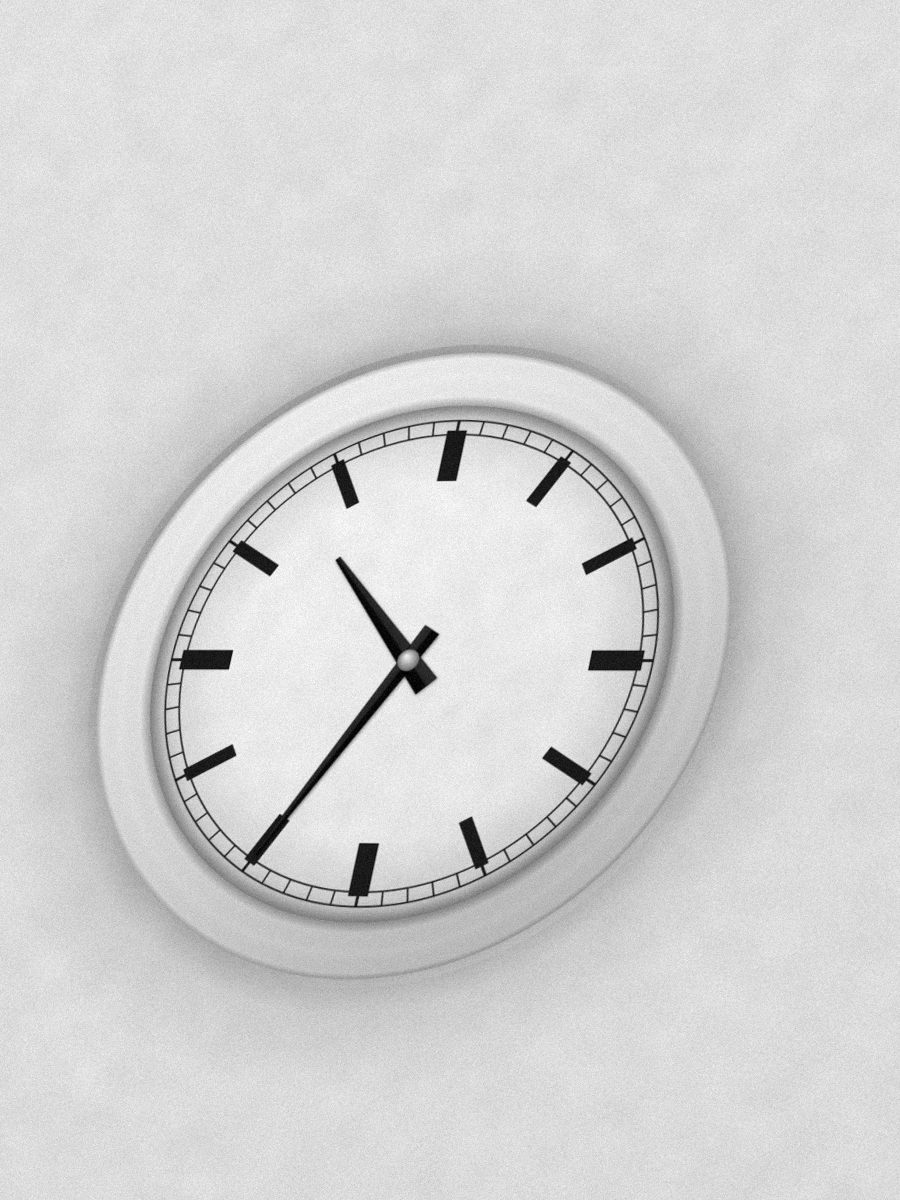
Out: h=10 m=35
